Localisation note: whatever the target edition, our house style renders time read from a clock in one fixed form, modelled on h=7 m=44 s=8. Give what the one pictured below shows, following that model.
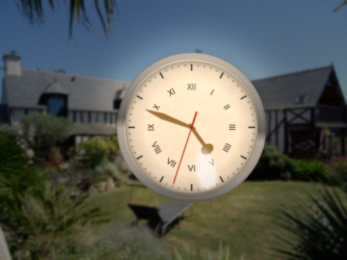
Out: h=4 m=48 s=33
